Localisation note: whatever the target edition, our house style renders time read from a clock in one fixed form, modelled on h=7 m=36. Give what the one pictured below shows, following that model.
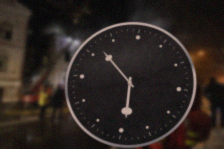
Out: h=5 m=52
